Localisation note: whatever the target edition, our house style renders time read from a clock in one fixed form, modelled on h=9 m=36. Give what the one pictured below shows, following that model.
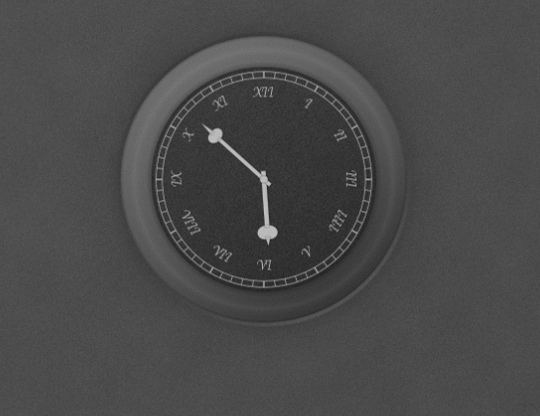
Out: h=5 m=52
